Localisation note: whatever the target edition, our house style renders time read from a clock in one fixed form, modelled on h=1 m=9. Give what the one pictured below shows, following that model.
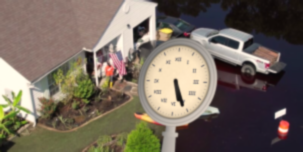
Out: h=5 m=26
